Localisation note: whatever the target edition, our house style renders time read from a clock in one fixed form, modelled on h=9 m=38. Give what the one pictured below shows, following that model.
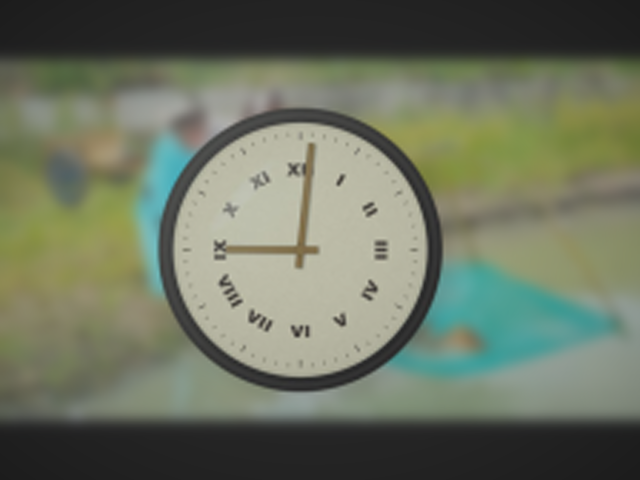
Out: h=9 m=1
